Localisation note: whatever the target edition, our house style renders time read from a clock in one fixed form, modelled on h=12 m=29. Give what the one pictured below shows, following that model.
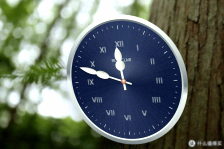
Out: h=11 m=48
